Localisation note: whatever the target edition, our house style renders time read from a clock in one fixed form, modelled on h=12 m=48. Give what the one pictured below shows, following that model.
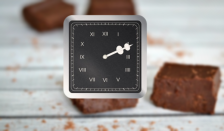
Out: h=2 m=11
